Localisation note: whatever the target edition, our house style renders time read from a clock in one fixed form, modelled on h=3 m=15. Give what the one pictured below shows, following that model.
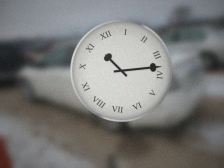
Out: h=11 m=18
